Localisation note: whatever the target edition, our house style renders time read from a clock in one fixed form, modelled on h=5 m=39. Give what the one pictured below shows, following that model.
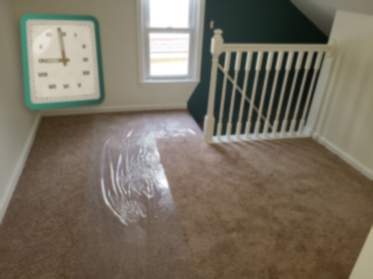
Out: h=8 m=59
